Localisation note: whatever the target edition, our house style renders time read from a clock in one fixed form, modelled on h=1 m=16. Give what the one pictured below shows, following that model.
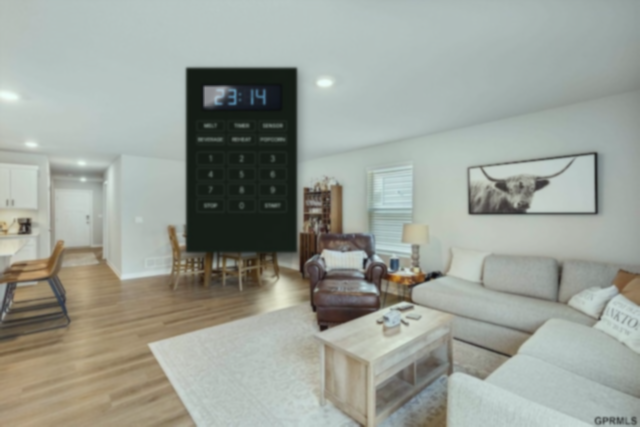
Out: h=23 m=14
